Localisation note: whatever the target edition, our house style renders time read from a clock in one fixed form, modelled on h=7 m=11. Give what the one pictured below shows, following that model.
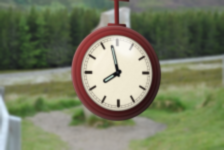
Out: h=7 m=58
